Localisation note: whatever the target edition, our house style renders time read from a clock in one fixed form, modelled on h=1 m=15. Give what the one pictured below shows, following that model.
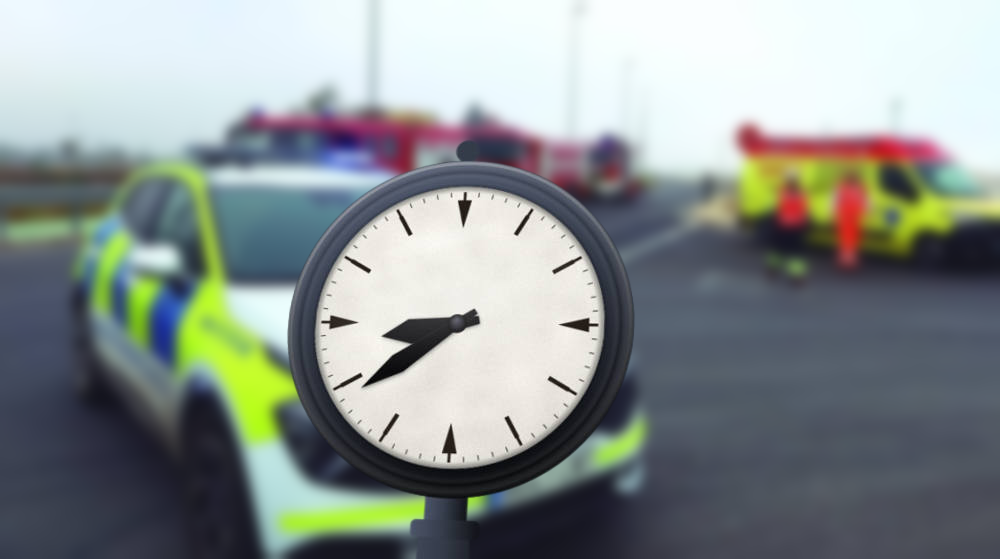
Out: h=8 m=39
